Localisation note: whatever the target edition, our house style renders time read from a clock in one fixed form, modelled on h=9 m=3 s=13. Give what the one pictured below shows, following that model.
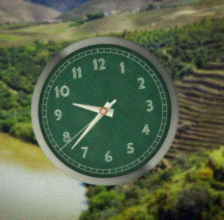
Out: h=9 m=37 s=39
